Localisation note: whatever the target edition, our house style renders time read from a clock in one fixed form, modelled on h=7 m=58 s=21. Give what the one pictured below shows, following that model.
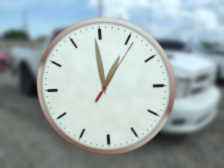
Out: h=12 m=59 s=6
